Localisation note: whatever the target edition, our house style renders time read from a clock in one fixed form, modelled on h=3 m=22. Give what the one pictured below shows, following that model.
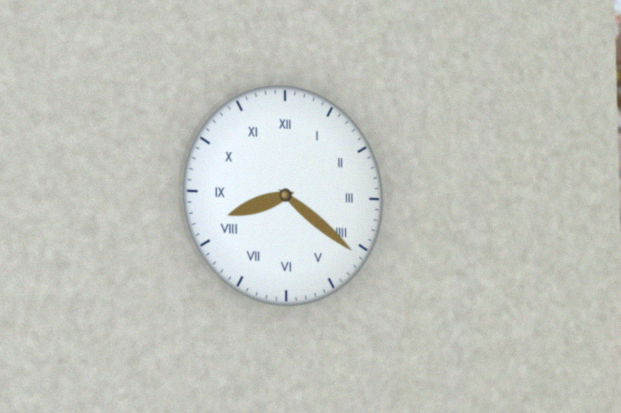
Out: h=8 m=21
